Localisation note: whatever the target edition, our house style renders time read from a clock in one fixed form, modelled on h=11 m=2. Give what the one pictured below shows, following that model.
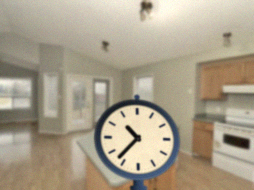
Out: h=10 m=37
